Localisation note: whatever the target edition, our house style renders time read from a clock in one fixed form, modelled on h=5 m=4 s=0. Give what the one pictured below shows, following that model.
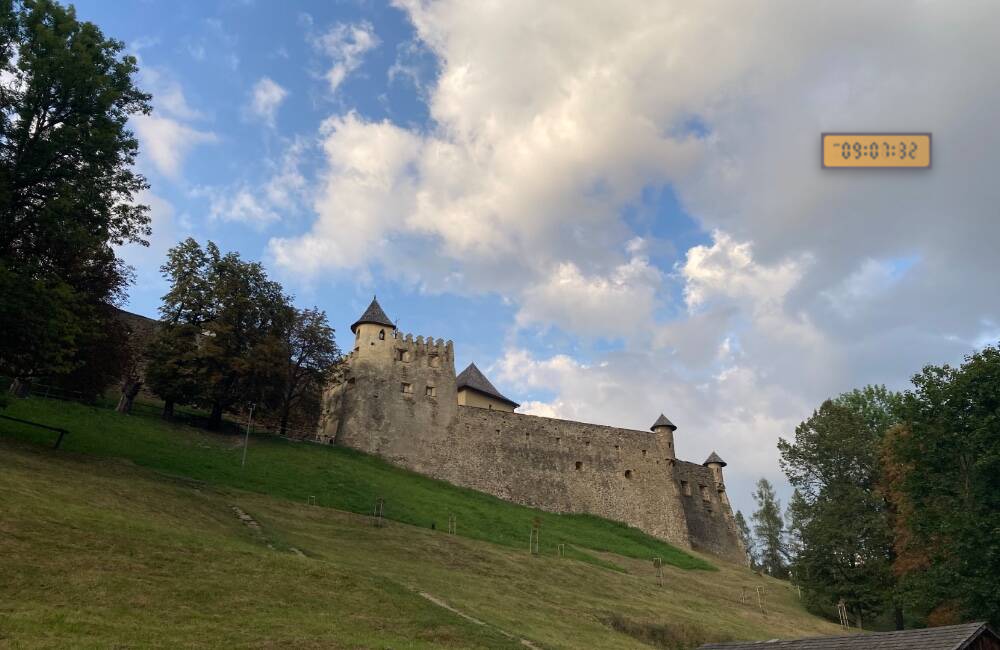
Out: h=9 m=7 s=32
